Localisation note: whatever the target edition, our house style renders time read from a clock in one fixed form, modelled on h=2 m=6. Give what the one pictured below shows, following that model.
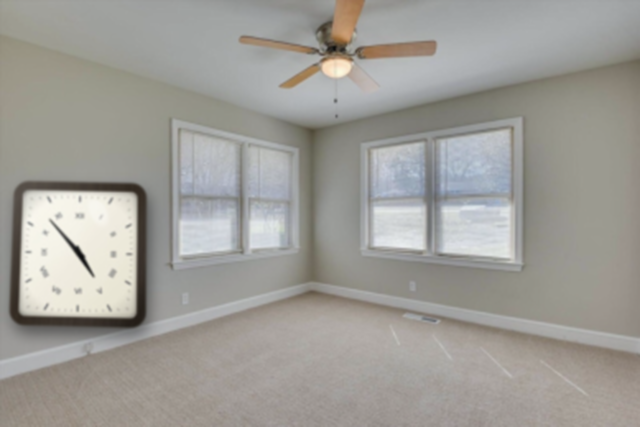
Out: h=4 m=53
